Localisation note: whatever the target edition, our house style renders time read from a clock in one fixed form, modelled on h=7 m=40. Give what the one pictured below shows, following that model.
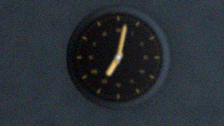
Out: h=7 m=2
